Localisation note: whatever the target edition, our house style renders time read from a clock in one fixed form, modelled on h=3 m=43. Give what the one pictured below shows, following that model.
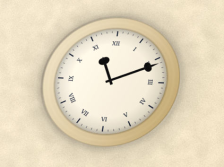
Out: h=11 m=11
